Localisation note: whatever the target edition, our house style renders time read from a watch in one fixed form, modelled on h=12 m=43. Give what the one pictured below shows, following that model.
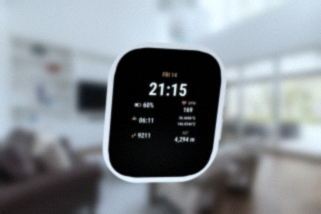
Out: h=21 m=15
